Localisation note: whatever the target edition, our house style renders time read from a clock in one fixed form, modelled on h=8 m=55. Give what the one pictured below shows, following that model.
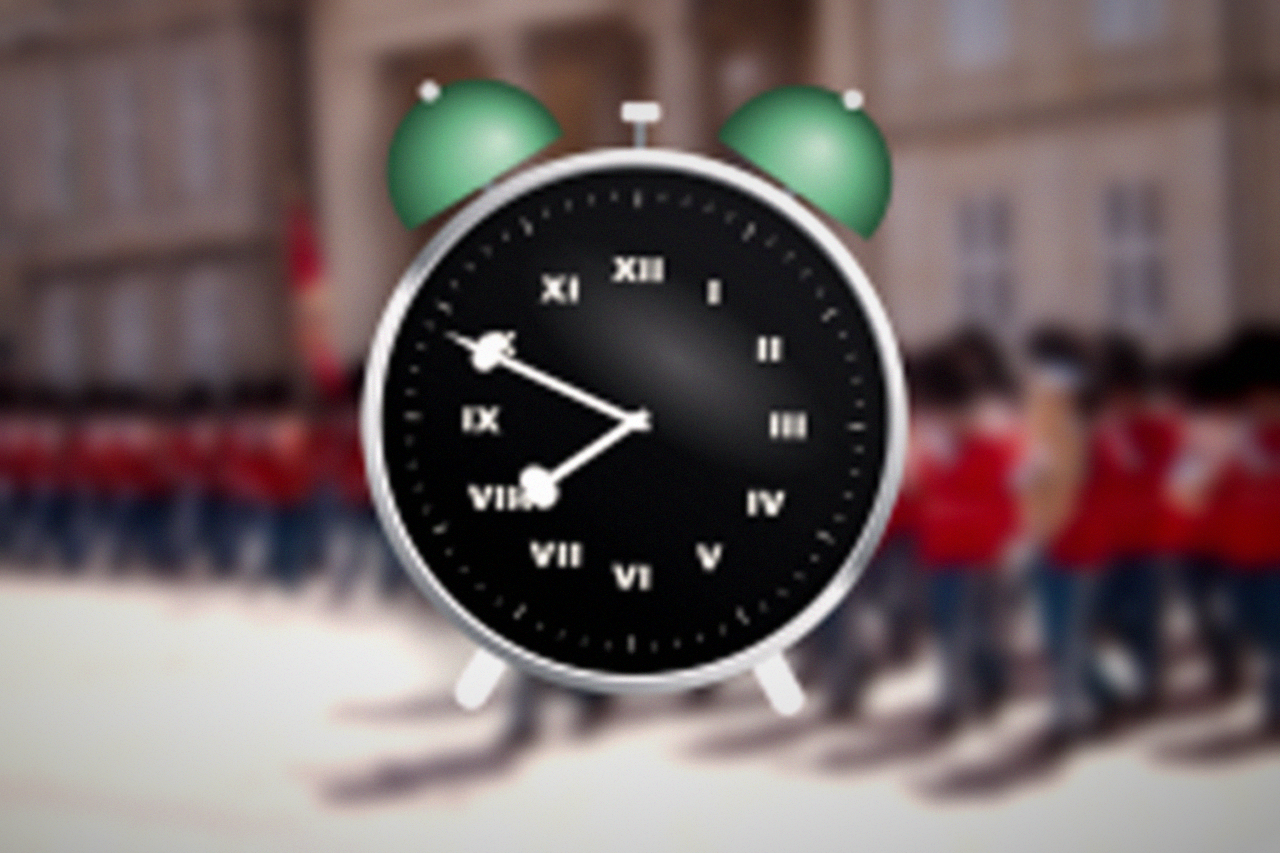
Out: h=7 m=49
